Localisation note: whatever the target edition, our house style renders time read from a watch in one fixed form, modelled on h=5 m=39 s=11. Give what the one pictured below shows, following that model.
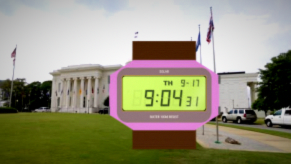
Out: h=9 m=4 s=31
